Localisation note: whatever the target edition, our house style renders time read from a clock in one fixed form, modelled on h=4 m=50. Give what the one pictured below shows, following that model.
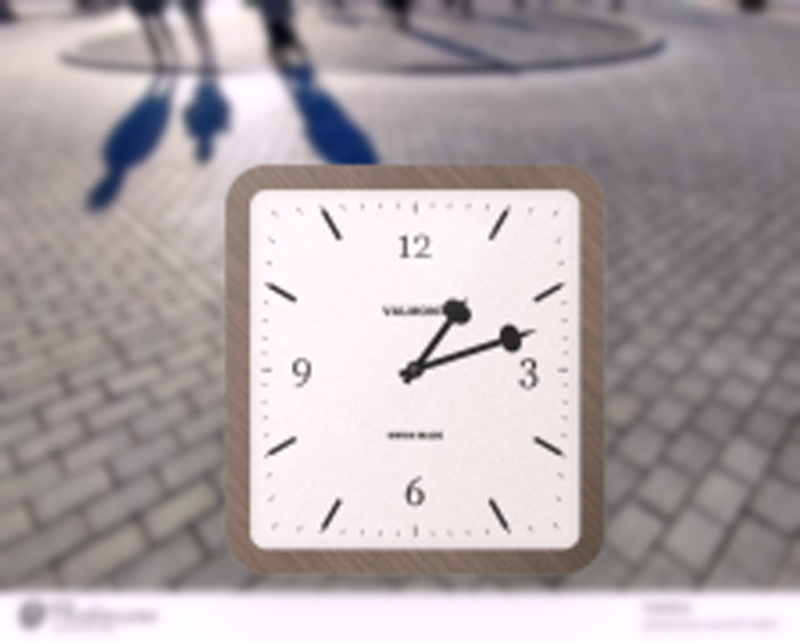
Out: h=1 m=12
